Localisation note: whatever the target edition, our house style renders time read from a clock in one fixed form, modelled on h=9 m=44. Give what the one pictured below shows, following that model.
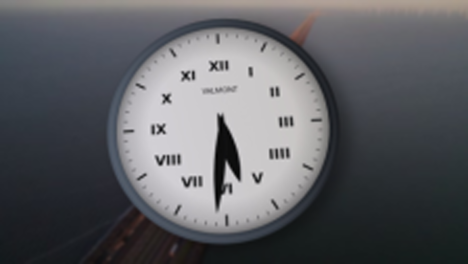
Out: h=5 m=31
